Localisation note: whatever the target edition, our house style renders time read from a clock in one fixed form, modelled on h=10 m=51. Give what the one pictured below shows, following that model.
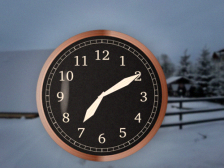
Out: h=7 m=10
